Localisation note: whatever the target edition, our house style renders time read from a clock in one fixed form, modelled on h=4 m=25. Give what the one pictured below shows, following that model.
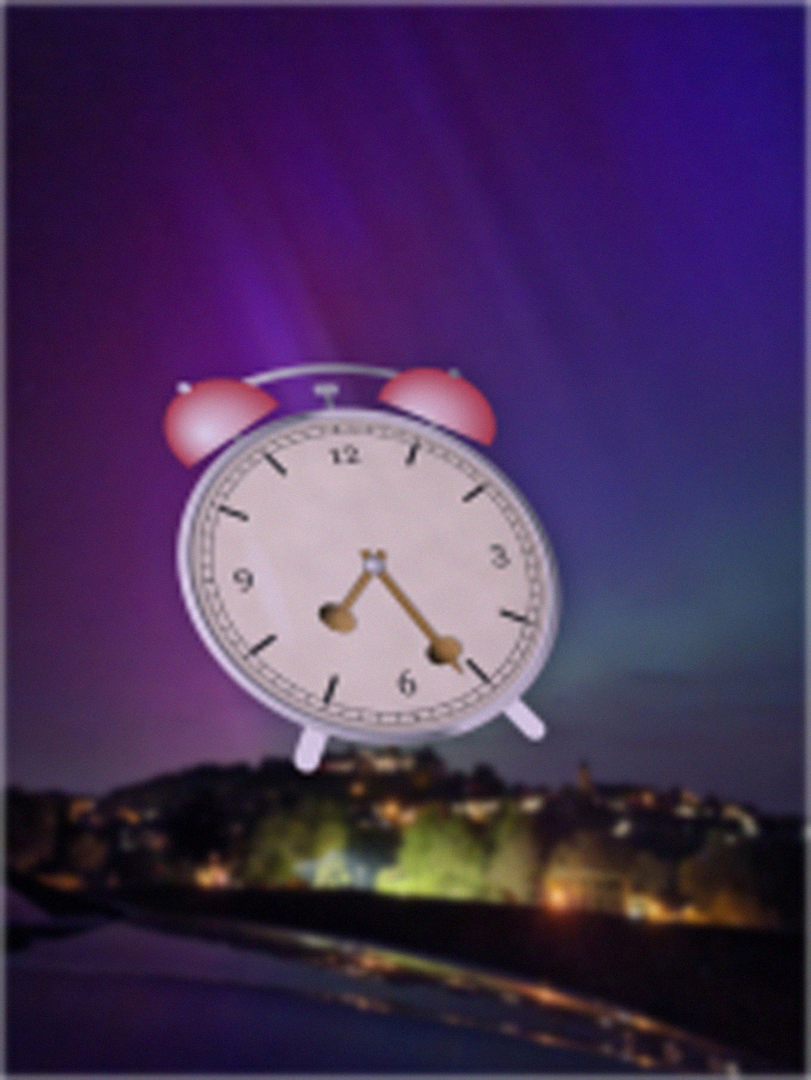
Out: h=7 m=26
